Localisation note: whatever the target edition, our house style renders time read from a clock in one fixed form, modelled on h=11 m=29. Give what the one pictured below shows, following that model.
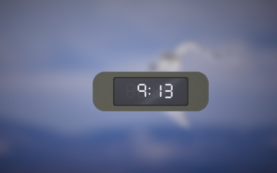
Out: h=9 m=13
